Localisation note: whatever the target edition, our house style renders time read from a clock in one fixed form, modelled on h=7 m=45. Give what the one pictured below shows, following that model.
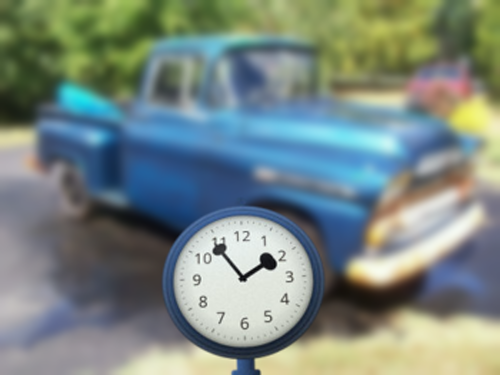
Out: h=1 m=54
